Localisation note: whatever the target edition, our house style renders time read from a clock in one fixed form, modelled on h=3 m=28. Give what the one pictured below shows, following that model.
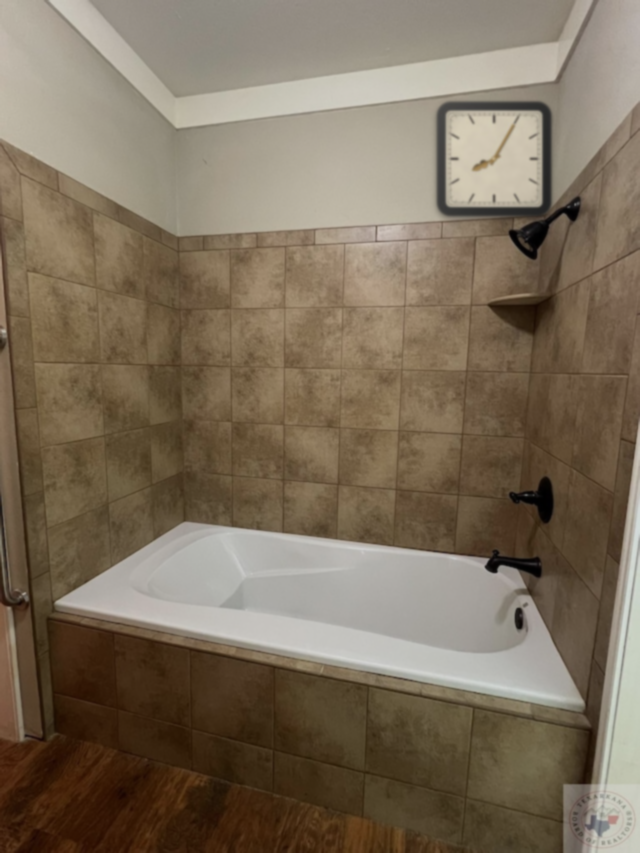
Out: h=8 m=5
